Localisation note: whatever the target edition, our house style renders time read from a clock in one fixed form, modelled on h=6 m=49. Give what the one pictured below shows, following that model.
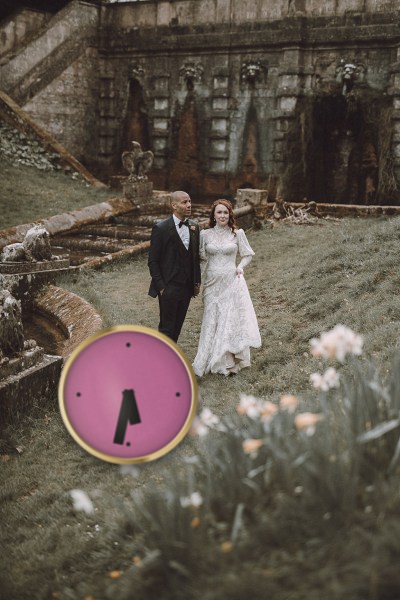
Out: h=5 m=32
